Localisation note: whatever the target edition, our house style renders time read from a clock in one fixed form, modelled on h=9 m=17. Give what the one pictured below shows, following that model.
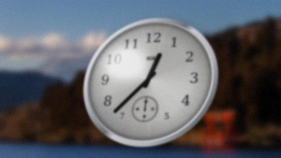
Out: h=12 m=37
